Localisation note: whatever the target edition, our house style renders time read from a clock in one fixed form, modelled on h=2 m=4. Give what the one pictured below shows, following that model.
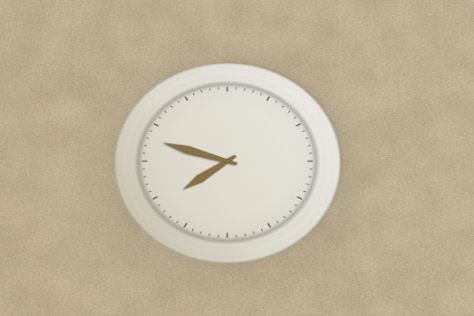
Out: h=7 m=48
